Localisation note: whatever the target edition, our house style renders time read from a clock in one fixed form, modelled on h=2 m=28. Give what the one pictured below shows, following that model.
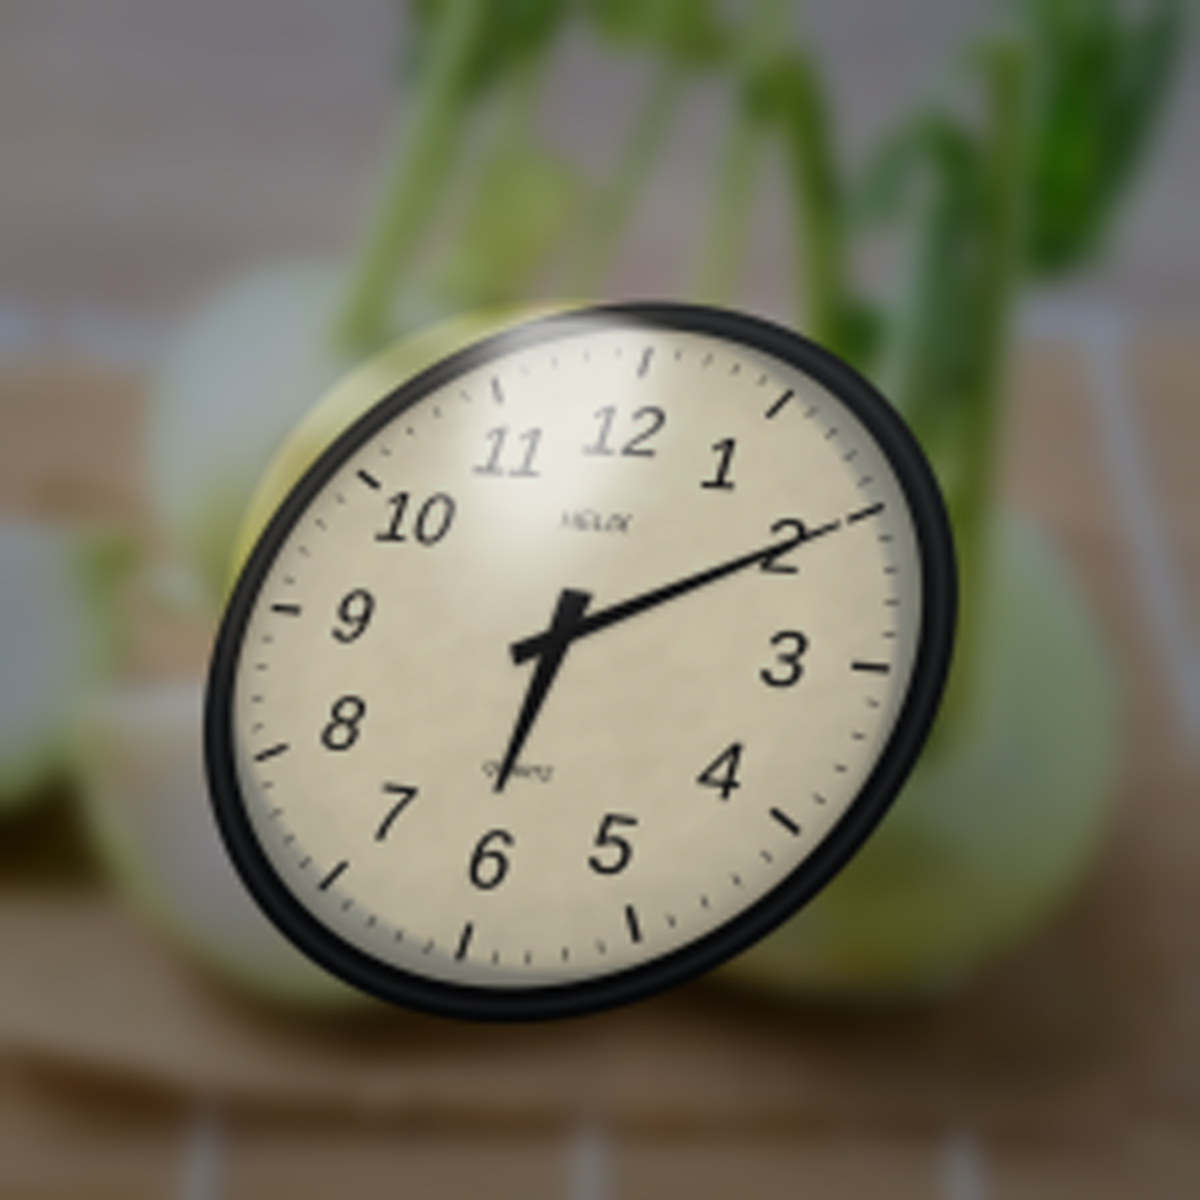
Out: h=6 m=10
